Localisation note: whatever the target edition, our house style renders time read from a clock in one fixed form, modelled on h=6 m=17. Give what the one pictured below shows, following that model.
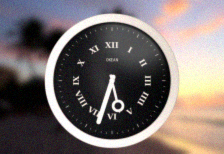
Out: h=5 m=33
